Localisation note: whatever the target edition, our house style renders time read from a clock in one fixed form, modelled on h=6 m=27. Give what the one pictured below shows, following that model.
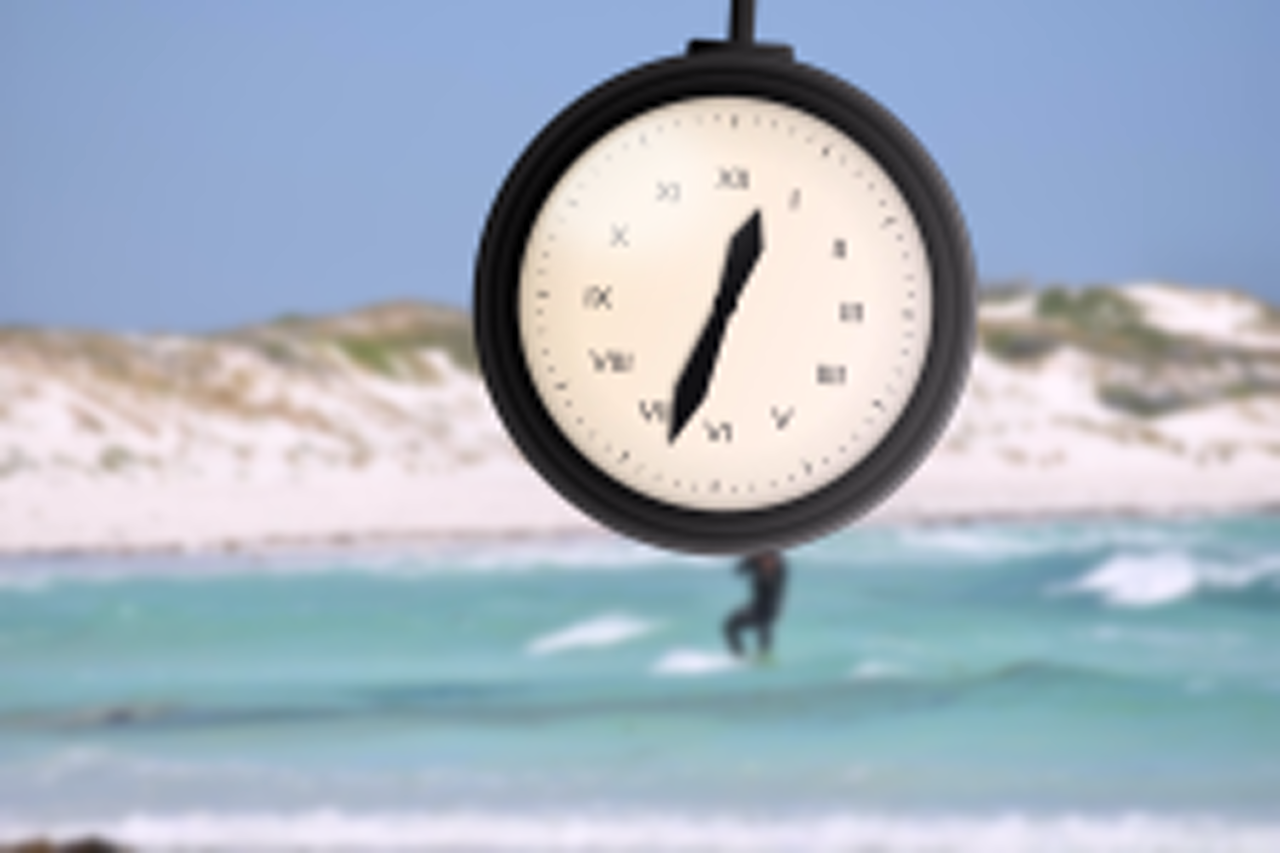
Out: h=12 m=33
